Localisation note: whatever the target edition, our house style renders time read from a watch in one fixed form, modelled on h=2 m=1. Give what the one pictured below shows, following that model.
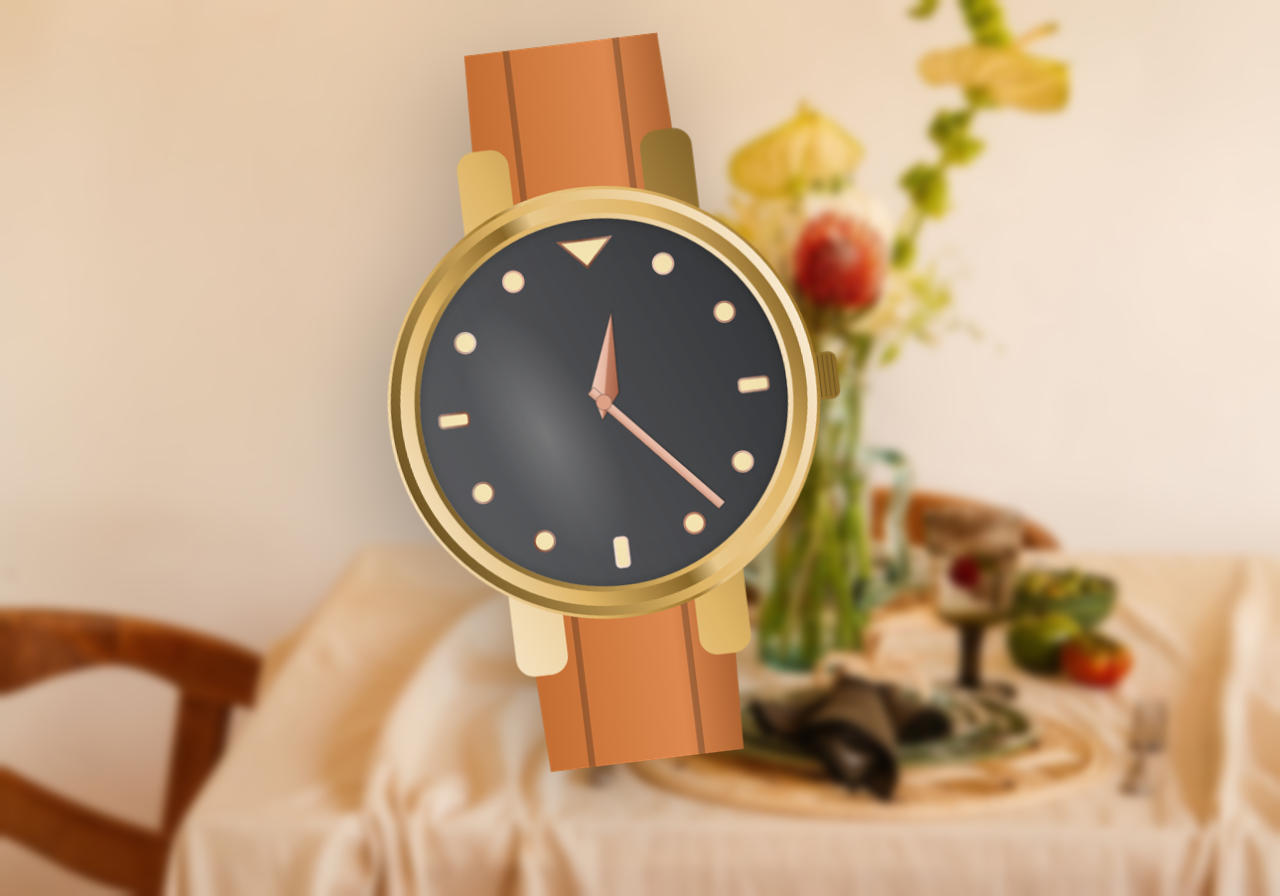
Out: h=12 m=23
